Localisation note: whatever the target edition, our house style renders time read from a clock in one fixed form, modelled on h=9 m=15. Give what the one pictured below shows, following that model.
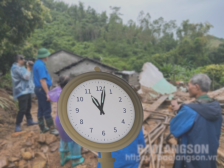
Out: h=11 m=2
